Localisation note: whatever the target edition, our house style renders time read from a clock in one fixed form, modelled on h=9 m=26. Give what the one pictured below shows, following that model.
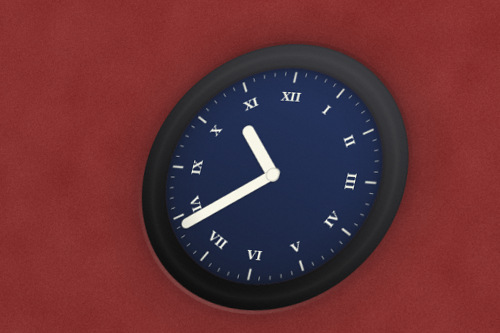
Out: h=10 m=39
